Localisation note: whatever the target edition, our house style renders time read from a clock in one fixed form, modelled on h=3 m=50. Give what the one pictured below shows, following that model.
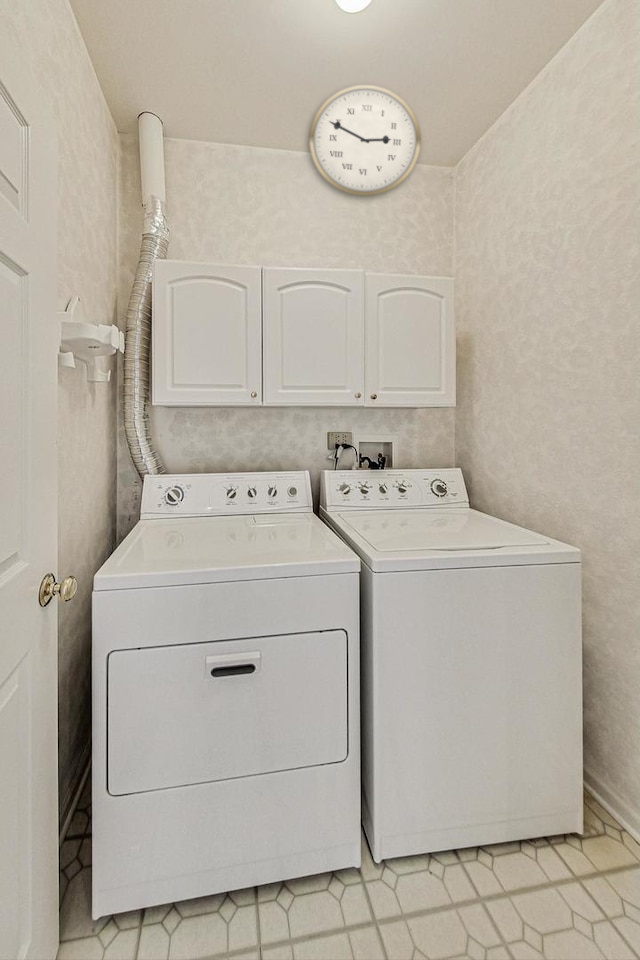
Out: h=2 m=49
